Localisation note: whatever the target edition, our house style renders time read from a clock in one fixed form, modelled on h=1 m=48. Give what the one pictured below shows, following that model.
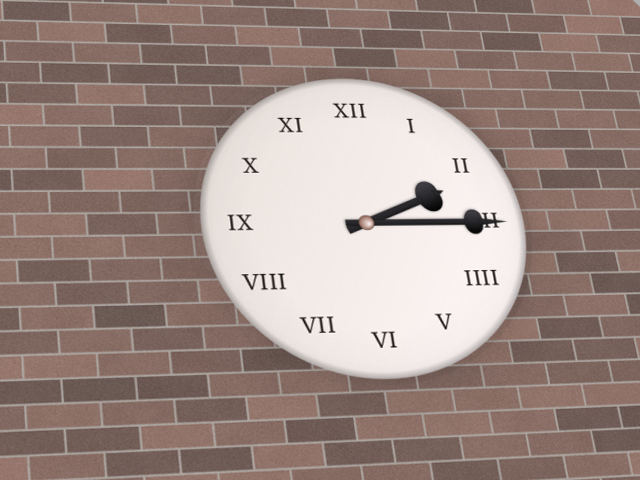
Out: h=2 m=15
